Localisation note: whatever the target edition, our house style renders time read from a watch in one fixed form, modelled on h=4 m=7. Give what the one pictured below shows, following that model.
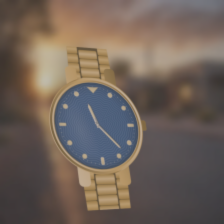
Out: h=11 m=23
